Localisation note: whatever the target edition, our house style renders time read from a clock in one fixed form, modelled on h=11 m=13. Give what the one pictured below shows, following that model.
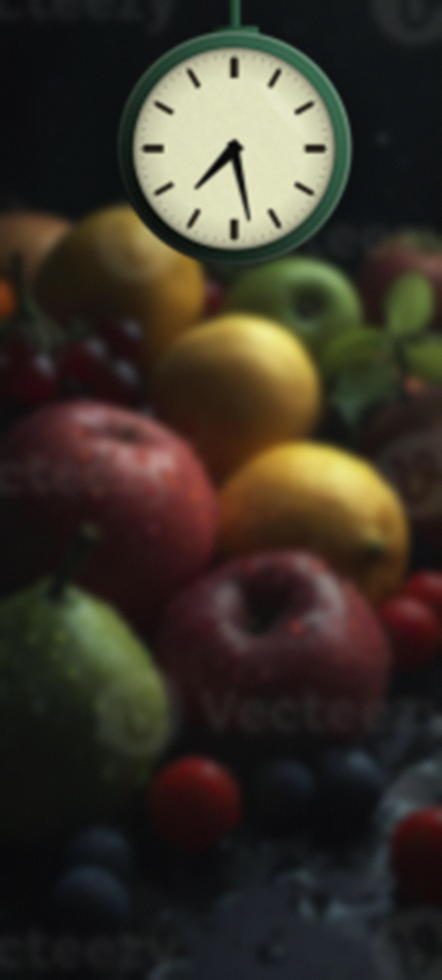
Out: h=7 m=28
